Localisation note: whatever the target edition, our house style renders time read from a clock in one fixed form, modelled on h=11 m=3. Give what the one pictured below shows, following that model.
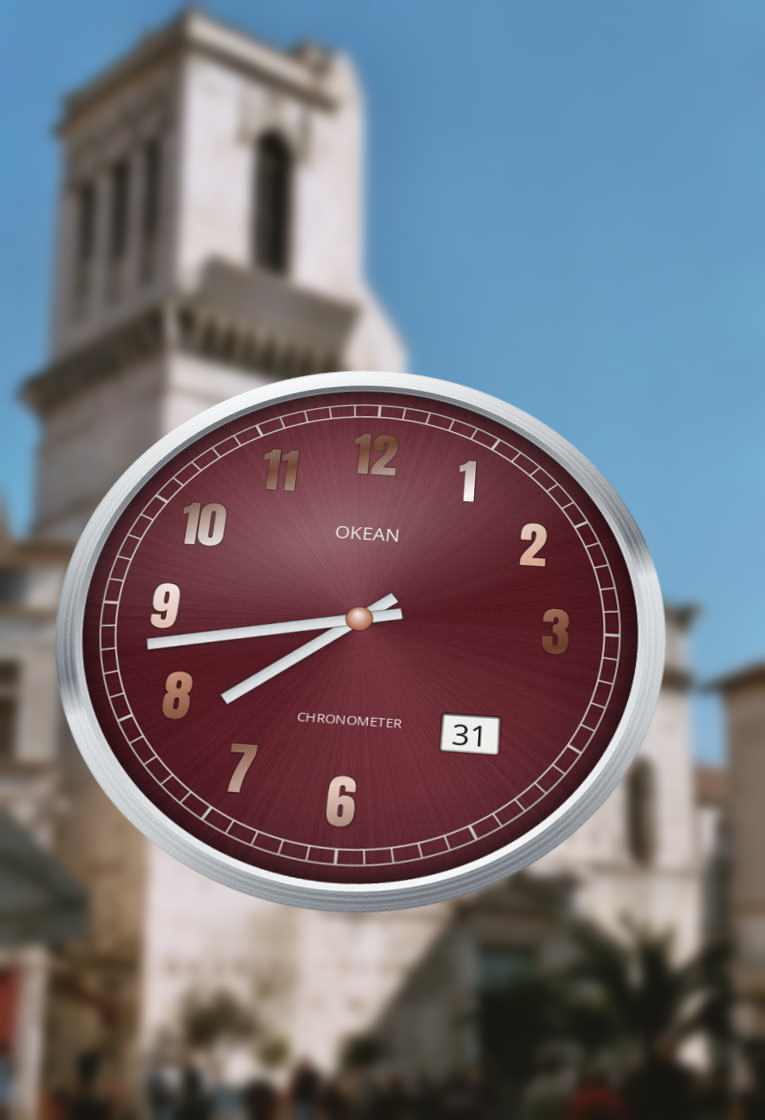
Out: h=7 m=43
